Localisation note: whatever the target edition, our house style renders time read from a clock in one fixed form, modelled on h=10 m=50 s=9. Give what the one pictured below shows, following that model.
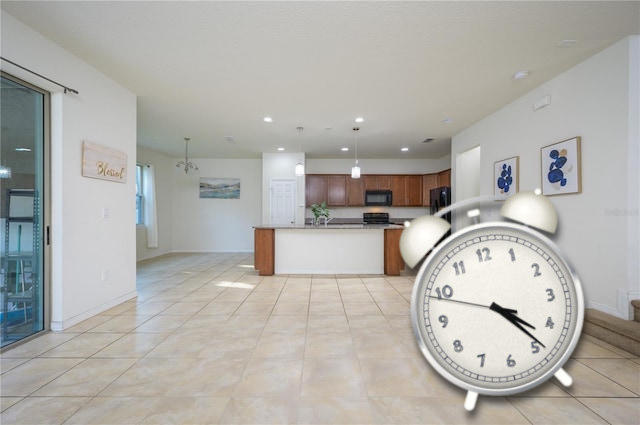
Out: h=4 m=23 s=49
